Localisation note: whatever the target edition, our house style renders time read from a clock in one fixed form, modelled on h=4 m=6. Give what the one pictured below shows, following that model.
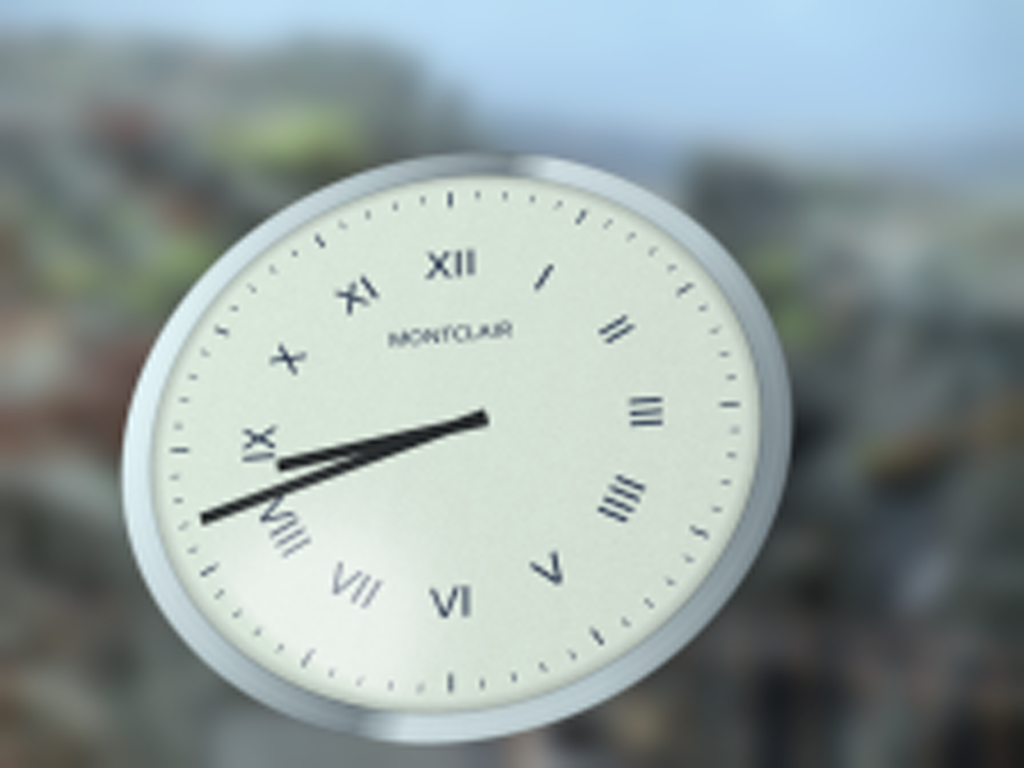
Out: h=8 m=42
